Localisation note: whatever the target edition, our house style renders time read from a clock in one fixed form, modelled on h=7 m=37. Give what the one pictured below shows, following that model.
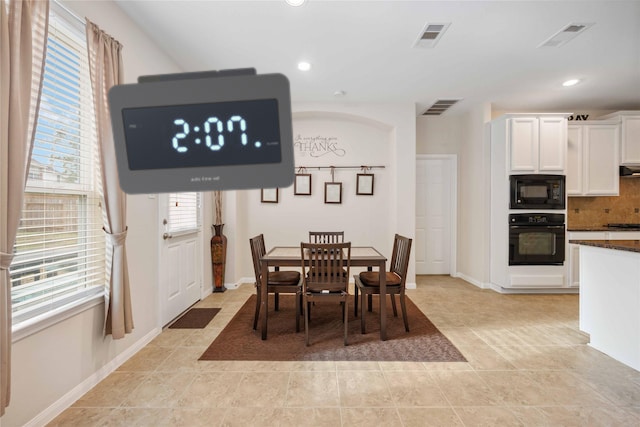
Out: h=2 m=7
